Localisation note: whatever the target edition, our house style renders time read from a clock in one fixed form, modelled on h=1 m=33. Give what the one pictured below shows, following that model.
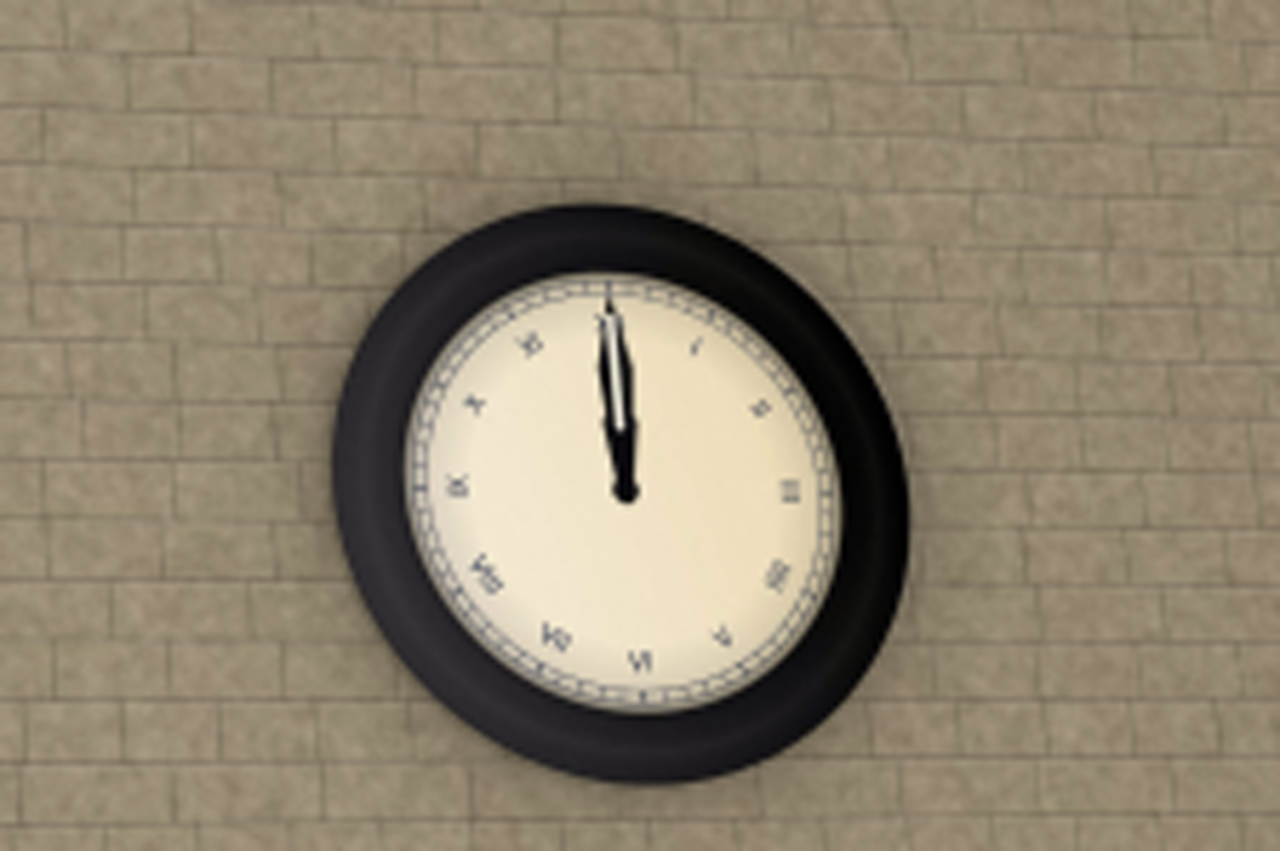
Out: h=12 m=0
